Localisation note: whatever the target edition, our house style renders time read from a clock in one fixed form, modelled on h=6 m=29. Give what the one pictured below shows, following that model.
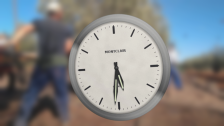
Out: h=5 m=31
